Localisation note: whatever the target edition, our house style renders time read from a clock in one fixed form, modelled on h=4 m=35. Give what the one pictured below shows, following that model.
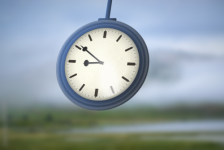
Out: h=8 m=51
